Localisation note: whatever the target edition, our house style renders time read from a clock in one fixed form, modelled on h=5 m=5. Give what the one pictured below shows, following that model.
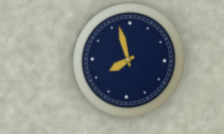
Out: h=7 m=57
